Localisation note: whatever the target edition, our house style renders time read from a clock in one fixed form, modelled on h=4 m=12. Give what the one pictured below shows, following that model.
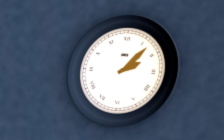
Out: h=2 m=7
